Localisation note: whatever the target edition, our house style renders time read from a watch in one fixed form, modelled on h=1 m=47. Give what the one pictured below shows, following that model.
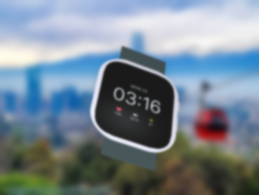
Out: h=3 m=16
